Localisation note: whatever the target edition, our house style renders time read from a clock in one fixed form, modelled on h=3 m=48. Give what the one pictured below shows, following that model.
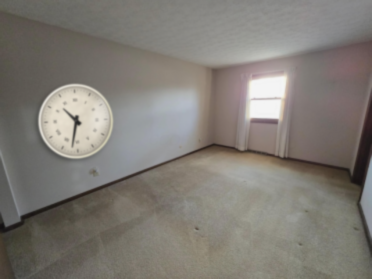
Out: h=10 m=32
